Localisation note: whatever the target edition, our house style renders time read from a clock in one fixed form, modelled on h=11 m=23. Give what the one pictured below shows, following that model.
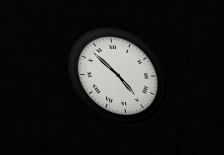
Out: h=4 m=53
